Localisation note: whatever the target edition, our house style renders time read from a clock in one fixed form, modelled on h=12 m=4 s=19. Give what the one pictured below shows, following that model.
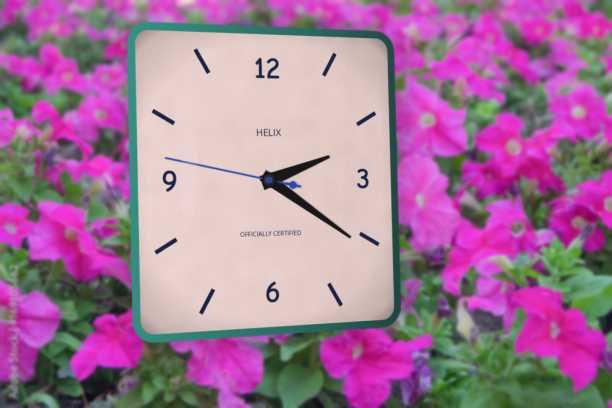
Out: h=2 m=20 s=47
